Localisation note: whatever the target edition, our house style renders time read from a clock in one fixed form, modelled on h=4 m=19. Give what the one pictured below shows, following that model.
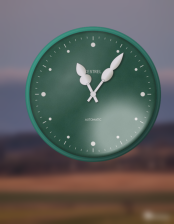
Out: h=11 m=6
